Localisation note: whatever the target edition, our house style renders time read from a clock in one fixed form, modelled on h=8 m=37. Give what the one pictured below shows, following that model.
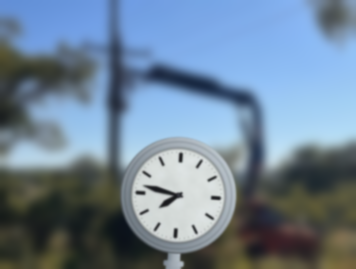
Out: h=7 m=47
